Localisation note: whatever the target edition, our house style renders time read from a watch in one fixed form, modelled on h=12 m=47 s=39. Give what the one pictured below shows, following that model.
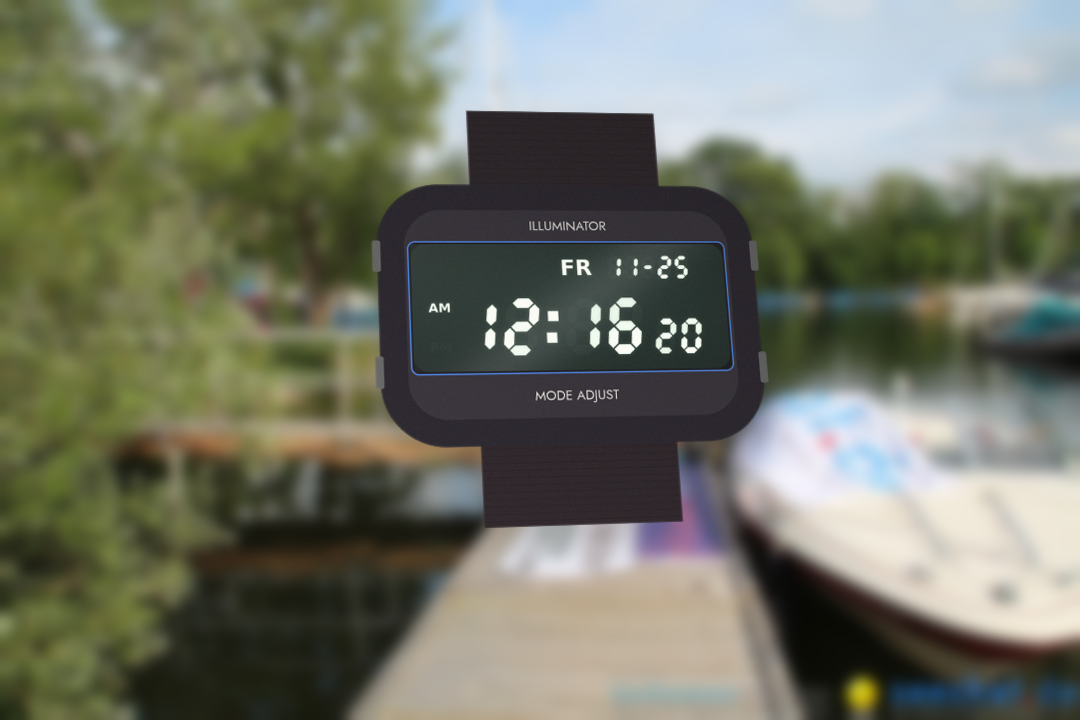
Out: h=12 m=16 s=20
